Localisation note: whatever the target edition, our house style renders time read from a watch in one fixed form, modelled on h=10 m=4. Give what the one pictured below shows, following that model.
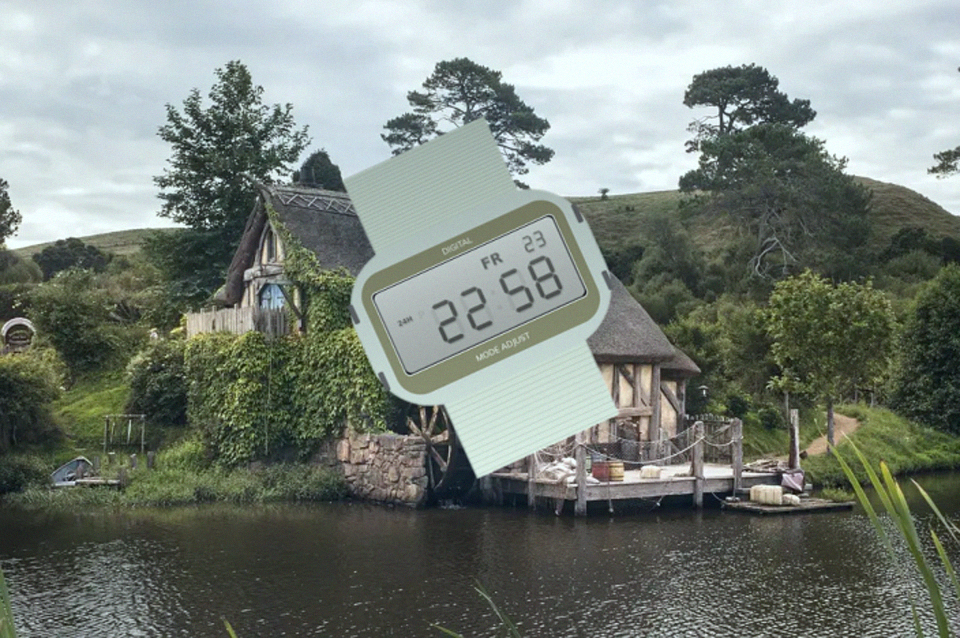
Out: h=22 m=58
